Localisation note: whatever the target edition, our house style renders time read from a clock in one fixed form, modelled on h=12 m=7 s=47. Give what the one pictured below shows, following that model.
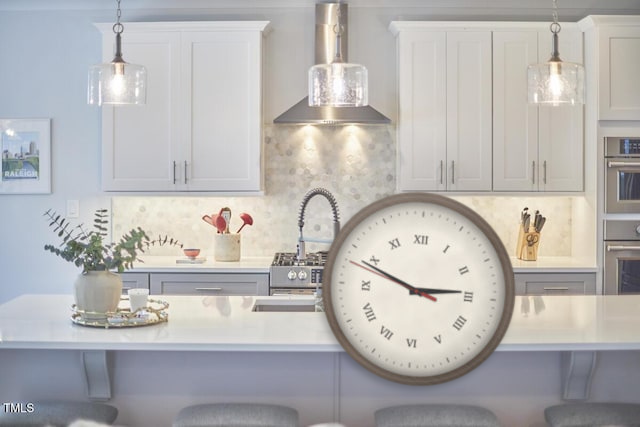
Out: h=2 m=48 s=48
